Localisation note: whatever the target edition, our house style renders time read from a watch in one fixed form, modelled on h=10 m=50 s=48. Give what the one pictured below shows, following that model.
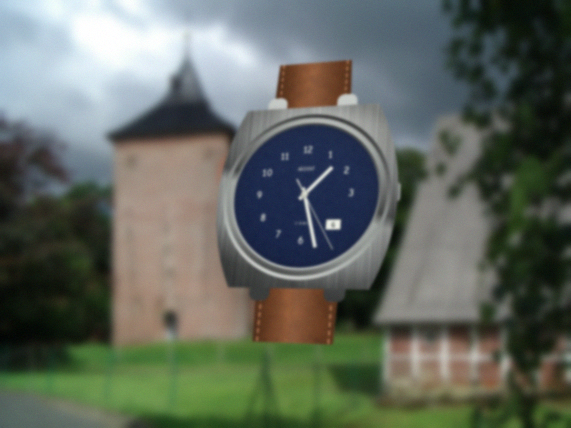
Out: h=1 m=27 s=25
